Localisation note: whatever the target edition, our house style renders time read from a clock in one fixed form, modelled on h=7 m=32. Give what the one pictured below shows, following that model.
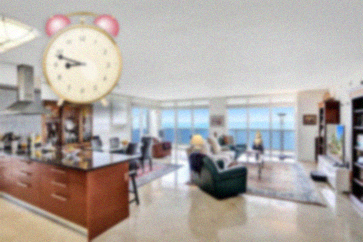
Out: h=8 m=48
